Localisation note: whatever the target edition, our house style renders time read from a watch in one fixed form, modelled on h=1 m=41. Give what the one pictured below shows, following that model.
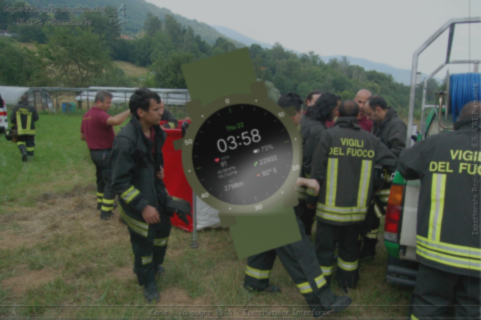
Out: h=3 m=58
